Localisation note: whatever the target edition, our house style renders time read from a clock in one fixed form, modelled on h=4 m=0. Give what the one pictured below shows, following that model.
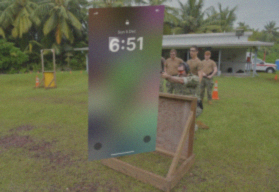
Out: h=6 m=51
